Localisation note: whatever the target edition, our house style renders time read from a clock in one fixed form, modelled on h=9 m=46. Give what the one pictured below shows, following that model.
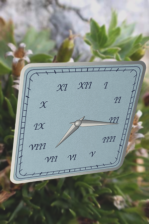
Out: h=7 m=16
